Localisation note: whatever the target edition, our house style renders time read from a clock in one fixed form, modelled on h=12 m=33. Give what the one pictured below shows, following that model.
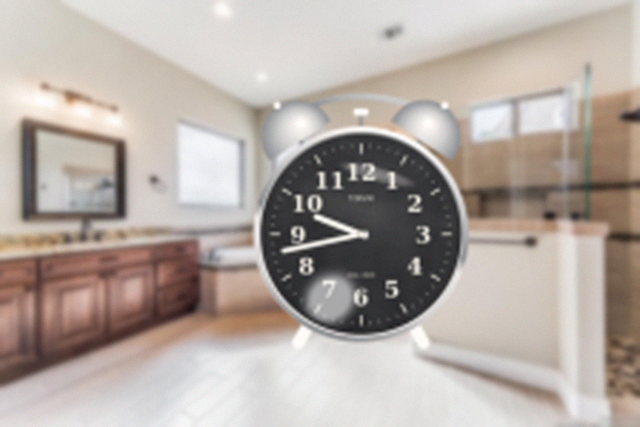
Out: h=9 m=43
